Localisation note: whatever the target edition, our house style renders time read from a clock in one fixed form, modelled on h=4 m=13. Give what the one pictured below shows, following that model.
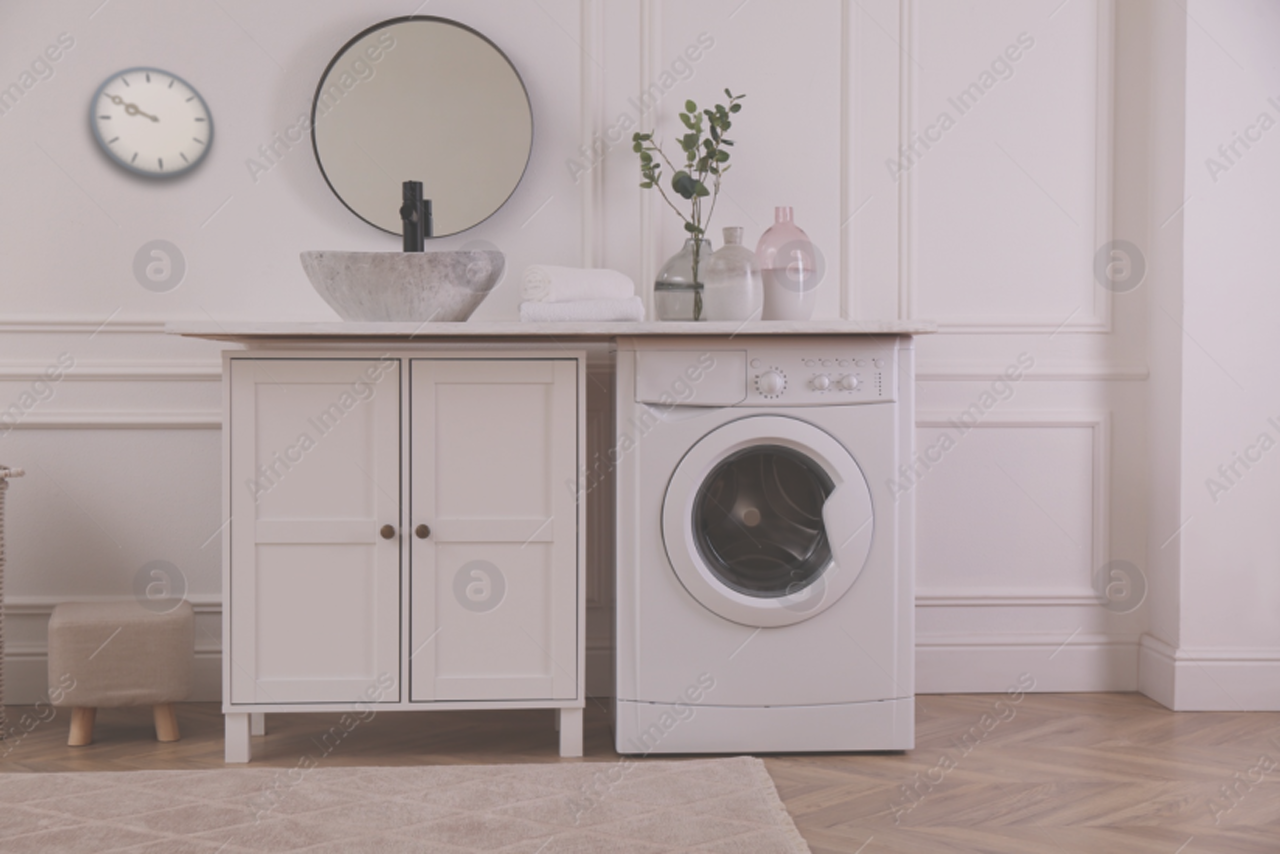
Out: h=9 m=50
